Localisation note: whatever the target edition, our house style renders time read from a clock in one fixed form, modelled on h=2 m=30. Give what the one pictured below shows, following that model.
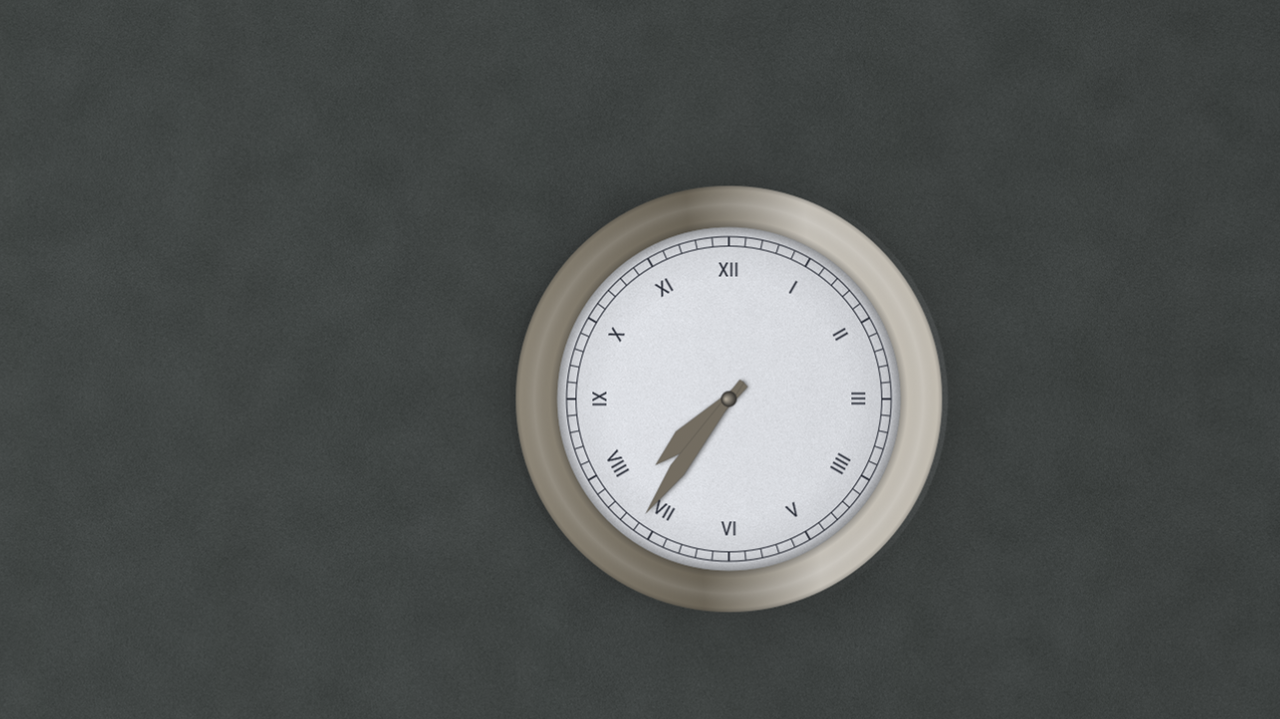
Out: h=7 m=36
